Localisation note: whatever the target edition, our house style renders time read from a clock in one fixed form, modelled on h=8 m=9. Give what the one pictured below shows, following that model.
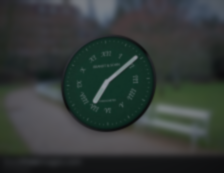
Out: h=7 m=9
